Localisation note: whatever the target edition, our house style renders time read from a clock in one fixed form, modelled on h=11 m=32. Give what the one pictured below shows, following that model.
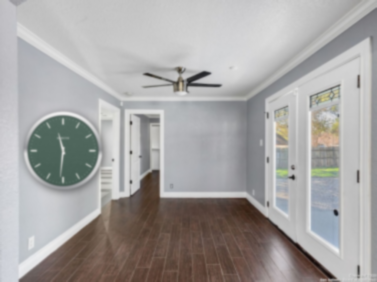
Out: h=11 m=31
